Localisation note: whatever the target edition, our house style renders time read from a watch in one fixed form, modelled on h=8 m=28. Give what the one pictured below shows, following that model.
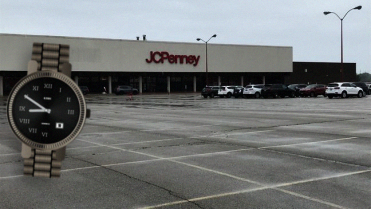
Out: h=8 m=50
